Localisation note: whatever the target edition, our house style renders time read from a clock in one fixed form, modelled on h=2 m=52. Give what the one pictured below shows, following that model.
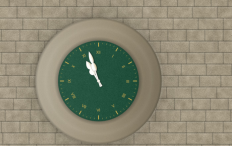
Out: h=10 m=57
